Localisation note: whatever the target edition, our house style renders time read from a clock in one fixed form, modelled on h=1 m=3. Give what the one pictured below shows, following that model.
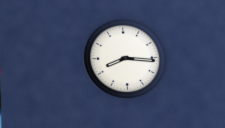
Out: h=8 m=16
